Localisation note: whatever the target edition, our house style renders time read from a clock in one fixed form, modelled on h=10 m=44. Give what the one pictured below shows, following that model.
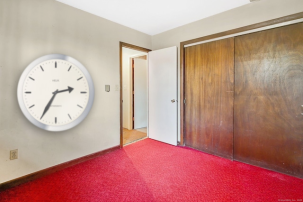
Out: h=2 m=35
